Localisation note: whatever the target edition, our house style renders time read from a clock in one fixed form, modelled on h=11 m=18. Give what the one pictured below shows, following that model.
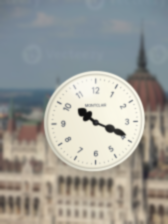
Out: h=10 m=19
